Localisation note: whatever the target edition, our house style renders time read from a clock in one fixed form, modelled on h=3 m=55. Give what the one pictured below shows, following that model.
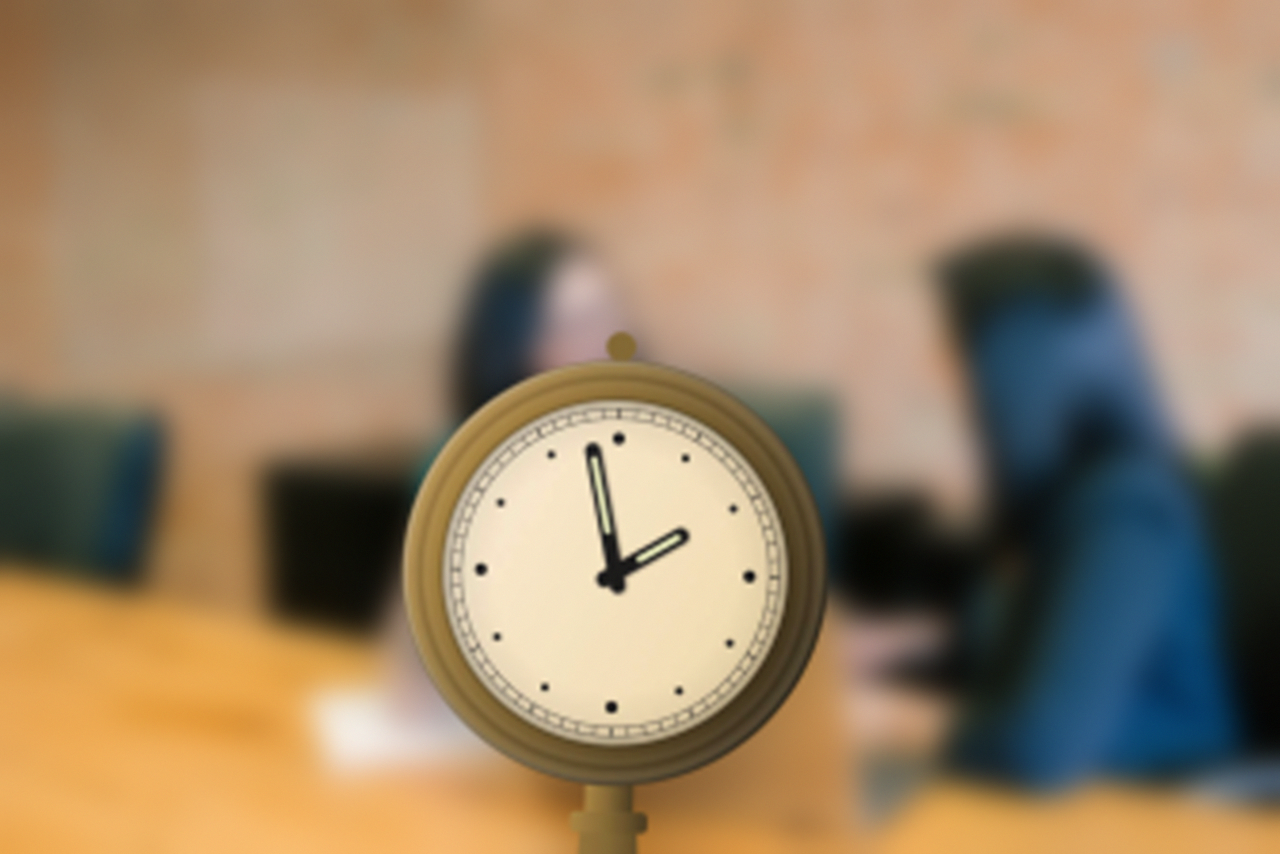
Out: h=1 m=58
